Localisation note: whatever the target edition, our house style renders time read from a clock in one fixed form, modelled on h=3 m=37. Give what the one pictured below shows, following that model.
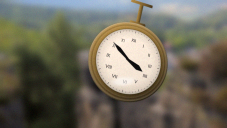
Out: h=3 m=51
